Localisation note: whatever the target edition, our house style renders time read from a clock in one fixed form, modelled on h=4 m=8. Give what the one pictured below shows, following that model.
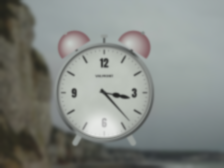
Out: h=3 m=23
